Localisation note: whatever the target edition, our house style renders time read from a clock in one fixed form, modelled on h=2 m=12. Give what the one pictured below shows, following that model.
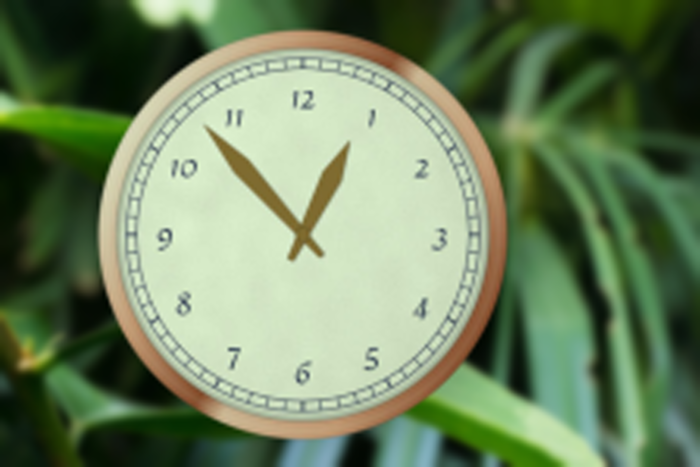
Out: h=12 m=53
